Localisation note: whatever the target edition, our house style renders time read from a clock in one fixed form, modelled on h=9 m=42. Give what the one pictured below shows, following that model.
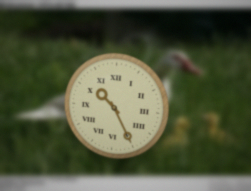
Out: h=10 m=25
